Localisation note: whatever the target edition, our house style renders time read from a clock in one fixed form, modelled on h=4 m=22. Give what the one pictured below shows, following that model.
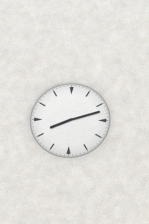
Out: h=8 m=12
